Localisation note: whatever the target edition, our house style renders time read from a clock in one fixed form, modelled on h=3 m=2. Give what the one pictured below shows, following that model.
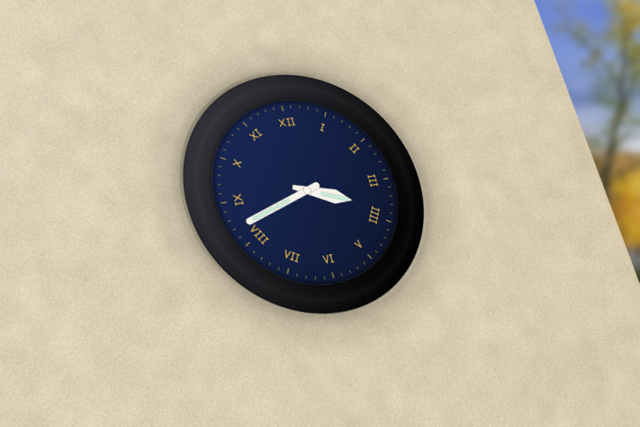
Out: h=3 m=42
